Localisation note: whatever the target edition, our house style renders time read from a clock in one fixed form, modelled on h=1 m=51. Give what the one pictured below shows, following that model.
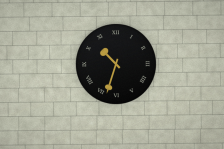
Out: h=10 m=33
